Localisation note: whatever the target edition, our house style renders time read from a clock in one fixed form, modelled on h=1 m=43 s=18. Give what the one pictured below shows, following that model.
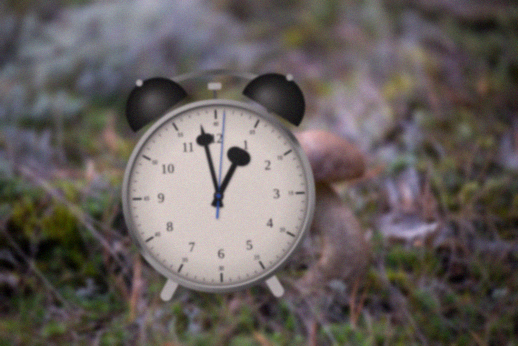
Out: h=12 m=58 s=1
